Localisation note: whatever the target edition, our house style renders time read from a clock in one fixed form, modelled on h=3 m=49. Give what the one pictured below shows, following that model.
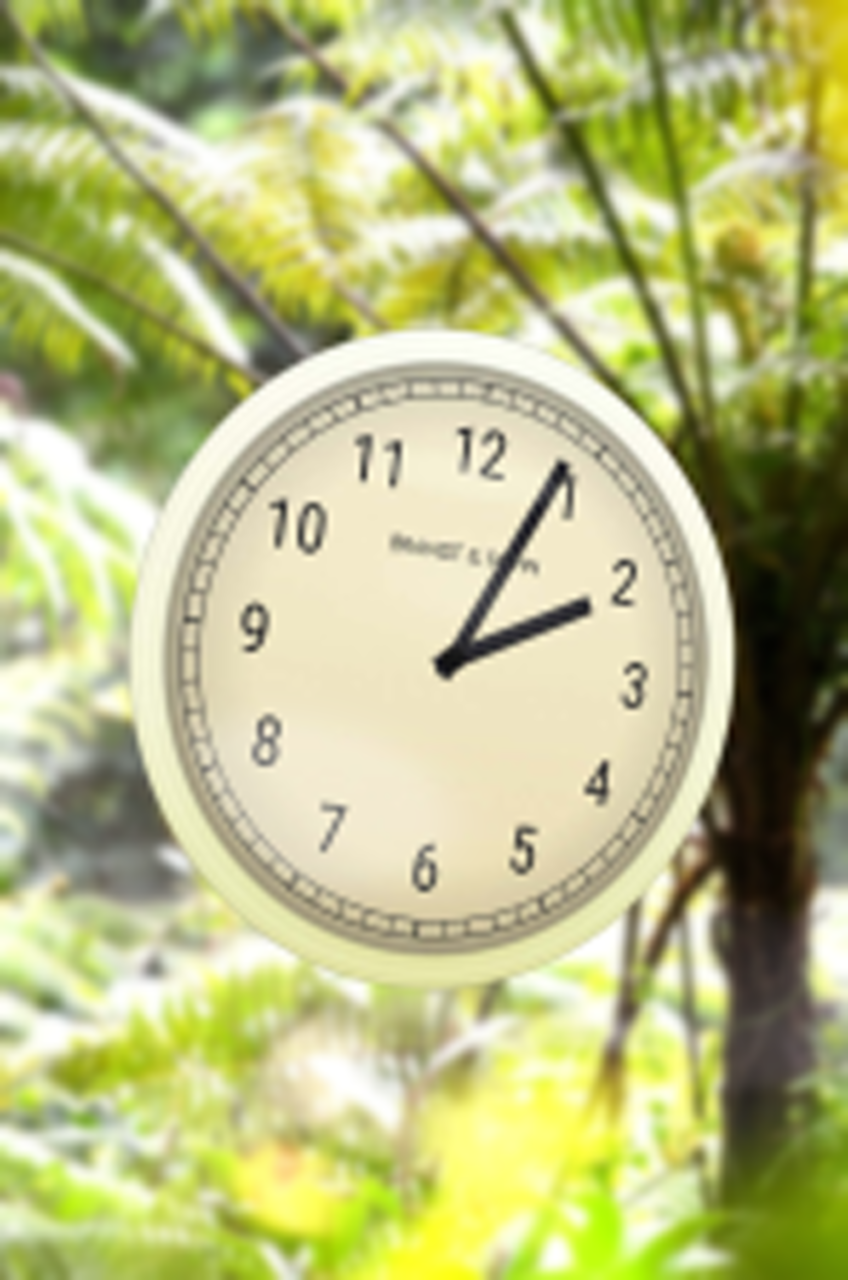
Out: h=2 m=4
